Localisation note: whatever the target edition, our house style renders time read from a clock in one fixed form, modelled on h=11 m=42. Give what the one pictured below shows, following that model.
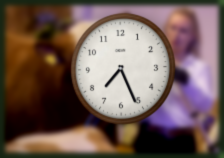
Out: h=7 m=26
